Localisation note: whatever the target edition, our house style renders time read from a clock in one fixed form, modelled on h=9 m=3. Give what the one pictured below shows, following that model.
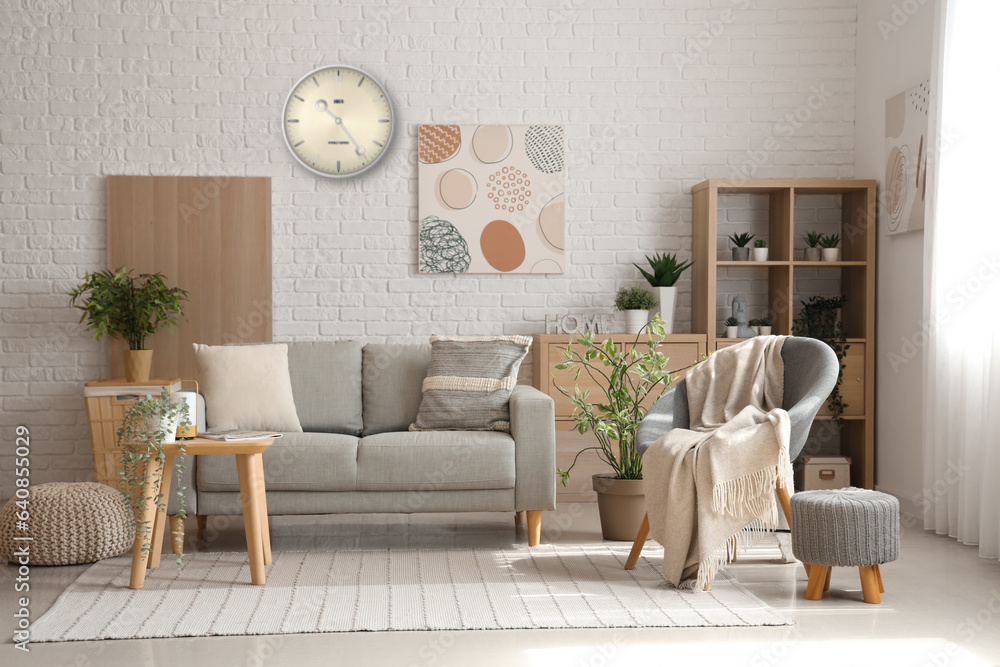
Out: h=10 m=24
